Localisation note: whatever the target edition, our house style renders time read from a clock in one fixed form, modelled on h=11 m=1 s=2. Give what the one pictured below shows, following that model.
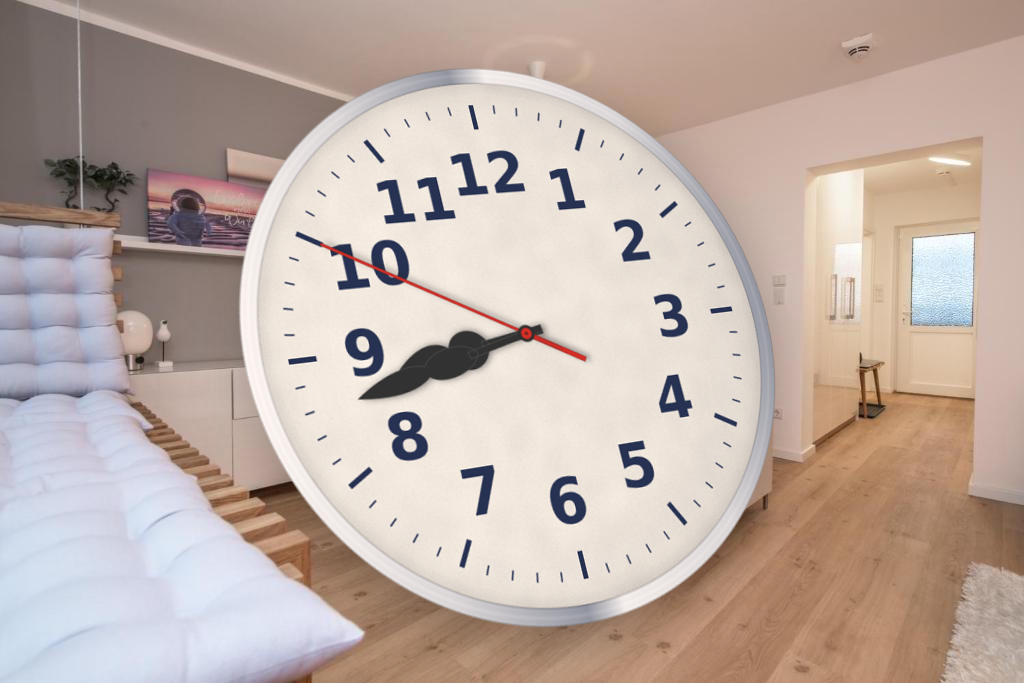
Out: h=8 m=42 s=50
